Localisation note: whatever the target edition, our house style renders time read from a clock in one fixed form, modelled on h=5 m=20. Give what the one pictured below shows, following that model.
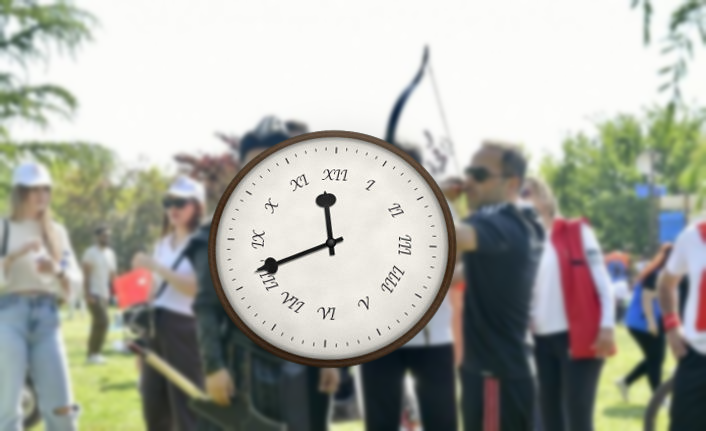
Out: h=11 m=41
